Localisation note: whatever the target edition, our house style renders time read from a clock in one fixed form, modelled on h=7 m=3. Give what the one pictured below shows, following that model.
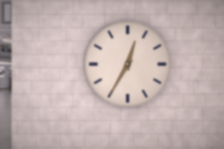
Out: h=12 m=35
